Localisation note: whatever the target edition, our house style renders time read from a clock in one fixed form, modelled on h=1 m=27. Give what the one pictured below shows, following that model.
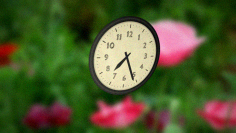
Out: h=7 m=26
